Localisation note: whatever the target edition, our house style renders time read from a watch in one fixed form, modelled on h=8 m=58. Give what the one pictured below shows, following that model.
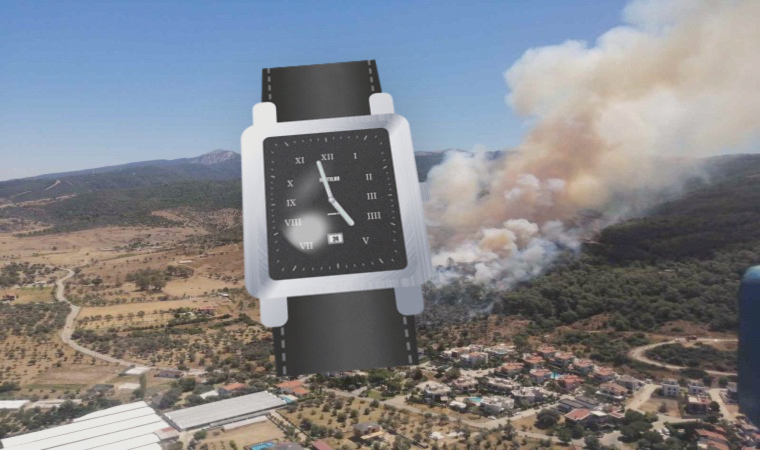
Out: h=4 m=58
